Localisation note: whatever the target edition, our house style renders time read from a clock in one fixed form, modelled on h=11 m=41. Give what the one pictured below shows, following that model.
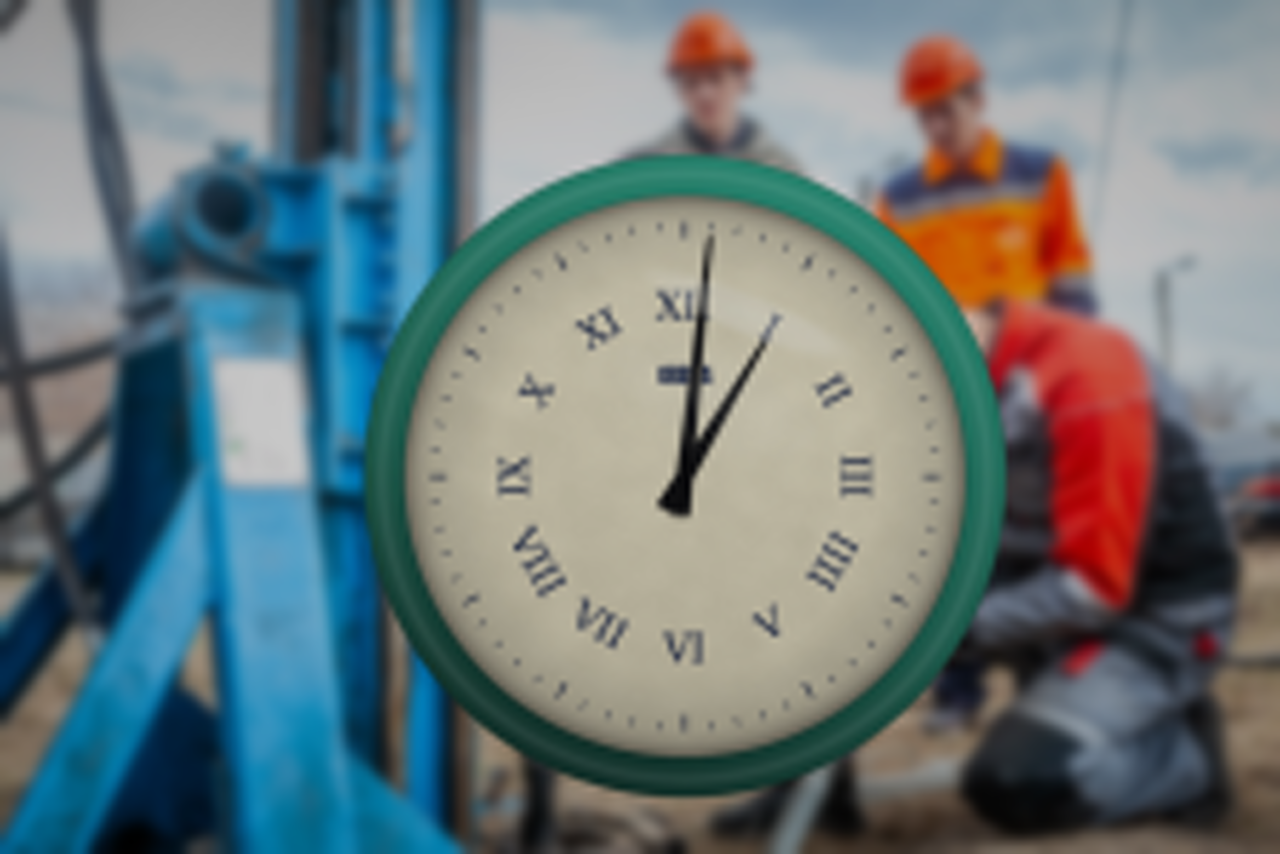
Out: h=1 m=1
